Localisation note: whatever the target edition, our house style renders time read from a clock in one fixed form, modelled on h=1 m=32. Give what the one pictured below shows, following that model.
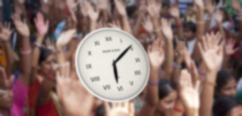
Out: h=6 m=9
